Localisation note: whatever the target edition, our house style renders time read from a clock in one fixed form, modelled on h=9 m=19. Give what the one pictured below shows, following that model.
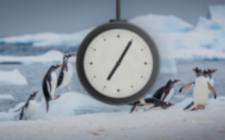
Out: h=7 m=5
